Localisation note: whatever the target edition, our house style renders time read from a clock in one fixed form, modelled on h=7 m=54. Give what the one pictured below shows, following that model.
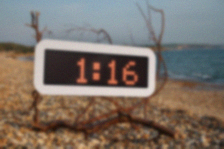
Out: h=1 m=16
